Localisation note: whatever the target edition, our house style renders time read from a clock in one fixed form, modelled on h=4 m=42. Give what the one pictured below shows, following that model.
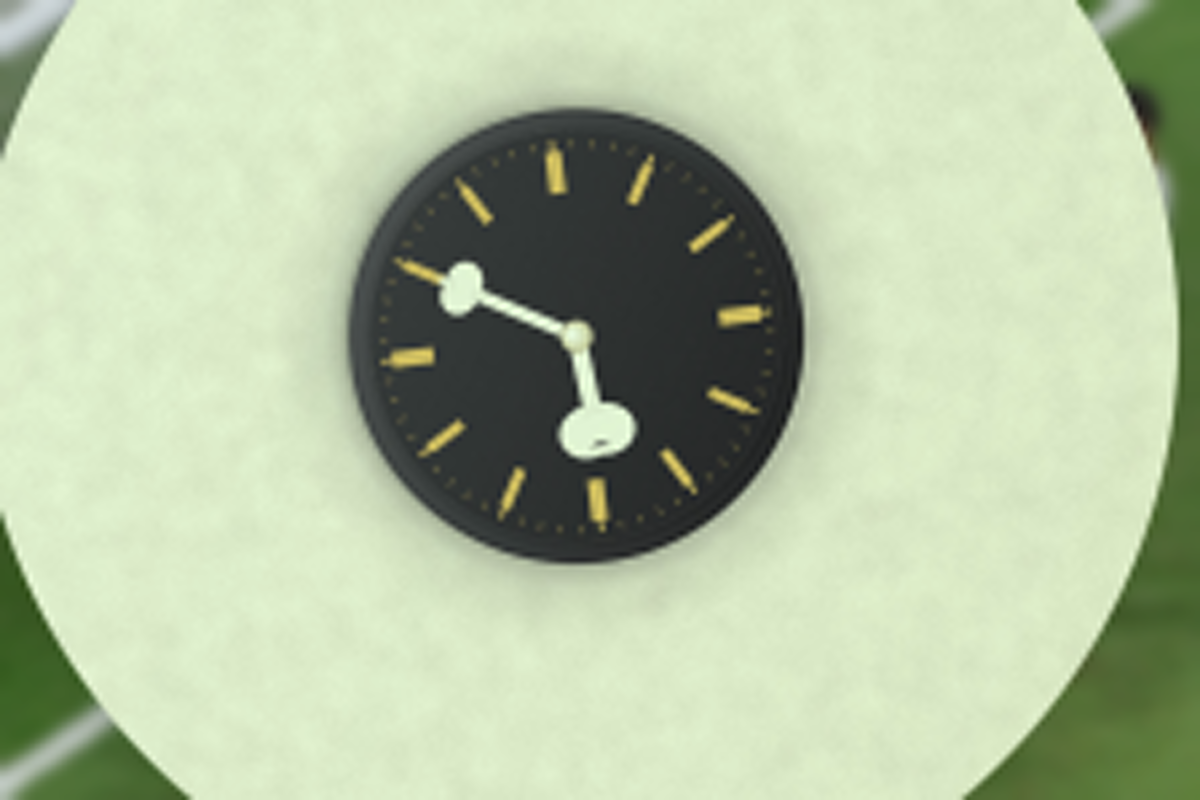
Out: h=5 m=50
